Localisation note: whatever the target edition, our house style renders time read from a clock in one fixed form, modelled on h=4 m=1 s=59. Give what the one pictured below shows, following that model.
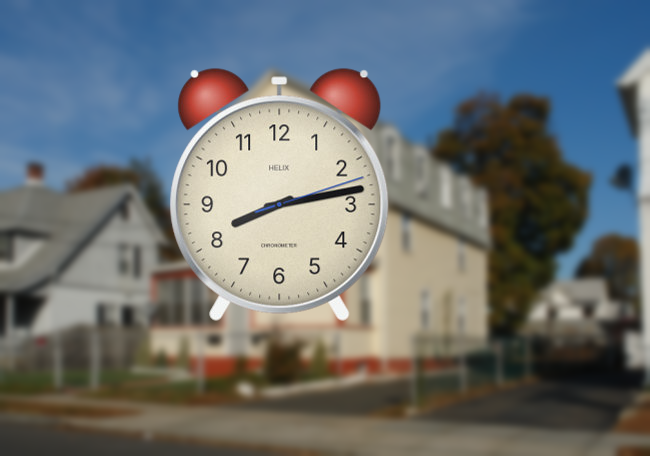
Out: h=8 m=13 s=12
